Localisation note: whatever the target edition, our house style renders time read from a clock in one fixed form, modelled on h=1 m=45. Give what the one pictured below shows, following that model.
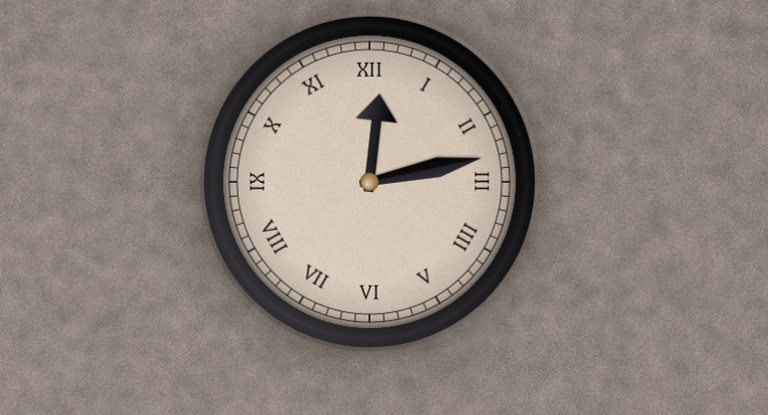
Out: h=12 m=13
